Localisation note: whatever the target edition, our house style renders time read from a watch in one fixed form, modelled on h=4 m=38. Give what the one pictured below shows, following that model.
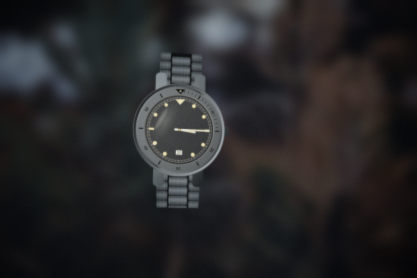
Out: h=3 m=15
